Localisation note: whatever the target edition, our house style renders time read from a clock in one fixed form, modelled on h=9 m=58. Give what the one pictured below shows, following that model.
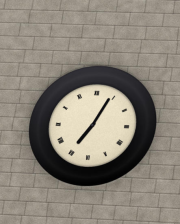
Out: h=7 m=4
